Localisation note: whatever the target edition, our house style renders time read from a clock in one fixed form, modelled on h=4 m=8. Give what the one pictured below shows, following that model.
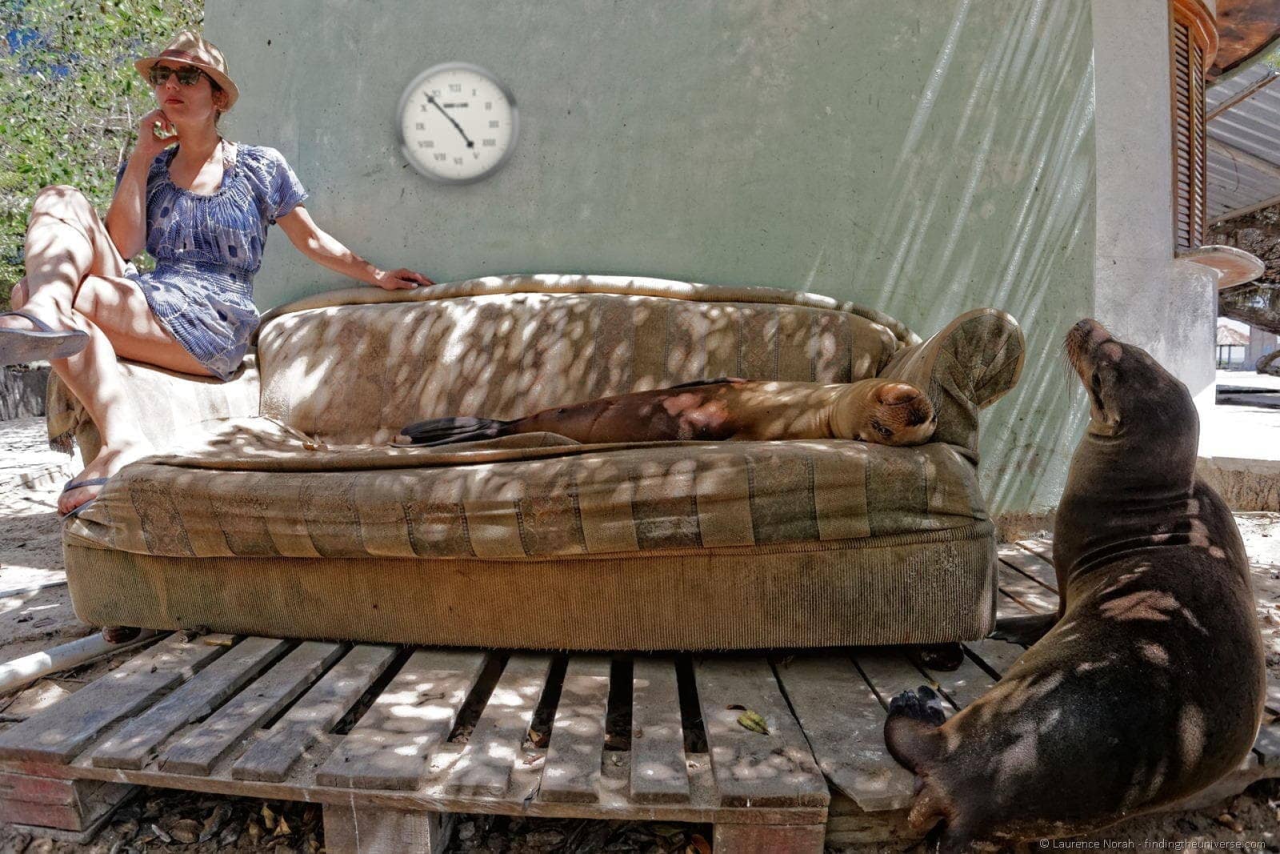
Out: h=4 m=53
